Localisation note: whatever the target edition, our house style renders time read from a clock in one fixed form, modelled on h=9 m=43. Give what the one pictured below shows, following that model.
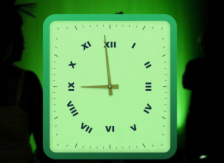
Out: h=8 m=59
